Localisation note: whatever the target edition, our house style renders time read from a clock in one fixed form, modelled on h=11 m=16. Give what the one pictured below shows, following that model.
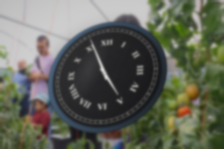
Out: h=4 m=56
